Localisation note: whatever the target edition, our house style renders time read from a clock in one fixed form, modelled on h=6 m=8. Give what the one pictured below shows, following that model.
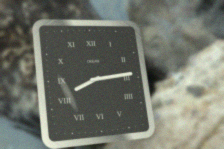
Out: h=8 m=14
